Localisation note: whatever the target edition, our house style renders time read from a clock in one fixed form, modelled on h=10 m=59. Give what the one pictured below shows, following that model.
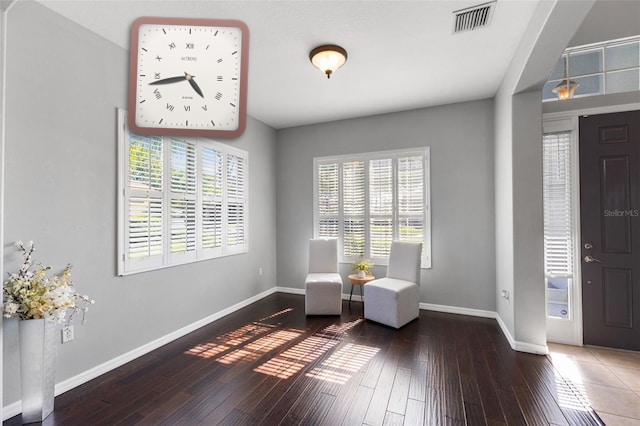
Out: h=4 m=43
